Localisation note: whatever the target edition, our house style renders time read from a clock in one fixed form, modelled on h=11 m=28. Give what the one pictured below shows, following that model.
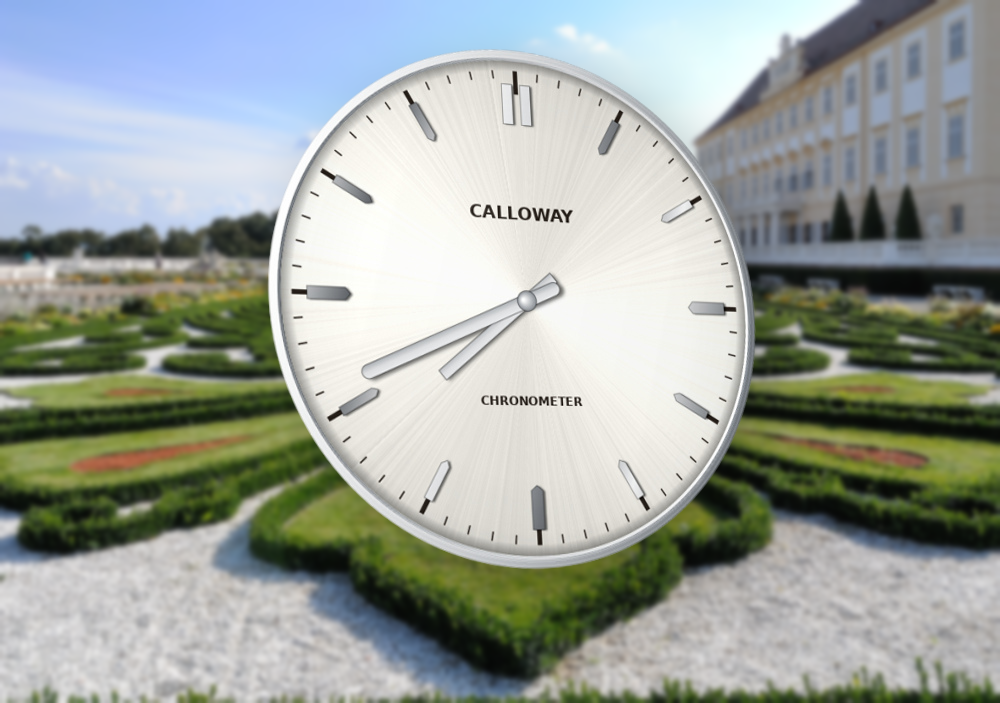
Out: h=7 m=41
